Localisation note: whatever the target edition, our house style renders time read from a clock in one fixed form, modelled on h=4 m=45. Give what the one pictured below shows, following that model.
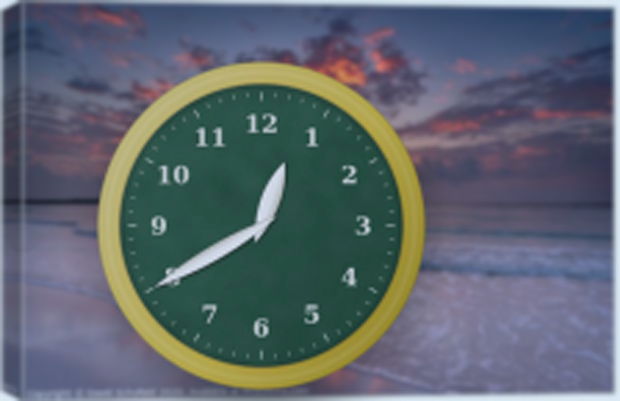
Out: h=12 m=40
